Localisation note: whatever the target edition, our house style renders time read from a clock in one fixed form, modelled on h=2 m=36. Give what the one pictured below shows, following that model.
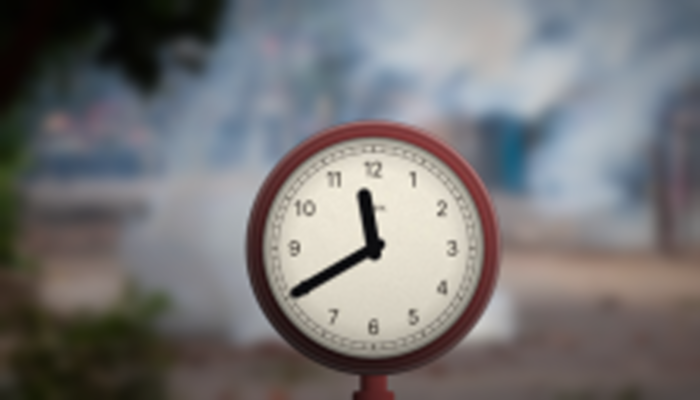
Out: h=11 m=40
